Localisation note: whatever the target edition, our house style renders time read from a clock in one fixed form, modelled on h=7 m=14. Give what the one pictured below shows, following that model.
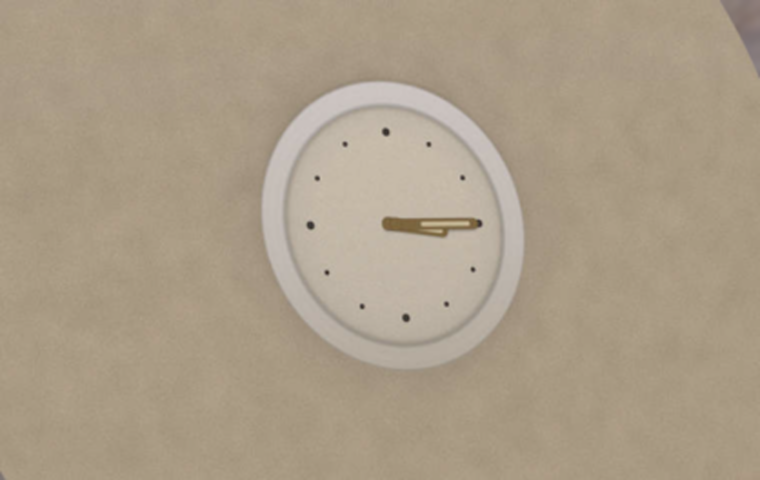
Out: h=3 m=15
